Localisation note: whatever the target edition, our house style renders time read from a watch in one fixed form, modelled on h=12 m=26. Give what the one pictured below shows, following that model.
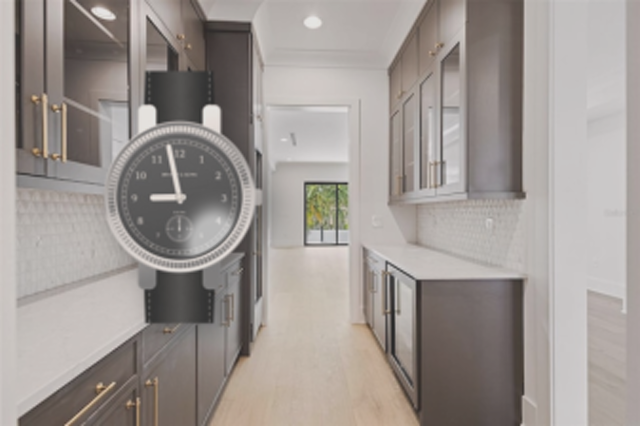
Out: h=8 m=58
